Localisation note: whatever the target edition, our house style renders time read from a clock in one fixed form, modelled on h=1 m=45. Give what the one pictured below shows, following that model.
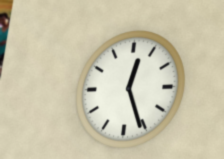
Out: h=12 m=26
